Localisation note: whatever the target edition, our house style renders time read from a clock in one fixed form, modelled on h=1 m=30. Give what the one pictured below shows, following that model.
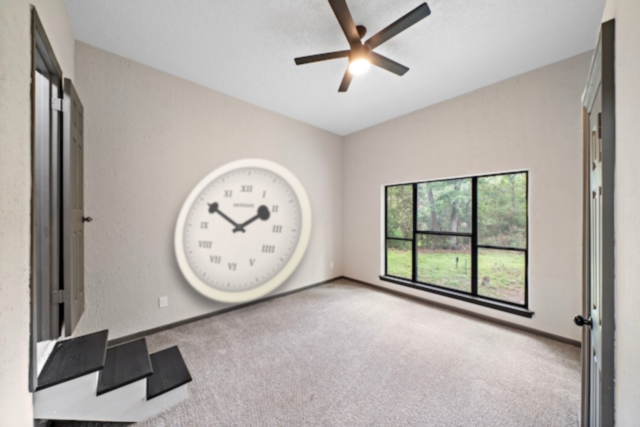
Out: h=1 m=50
